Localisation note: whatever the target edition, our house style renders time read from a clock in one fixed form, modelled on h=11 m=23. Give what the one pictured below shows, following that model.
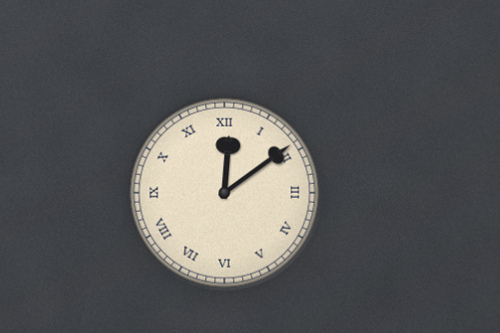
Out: h=12 m=9
